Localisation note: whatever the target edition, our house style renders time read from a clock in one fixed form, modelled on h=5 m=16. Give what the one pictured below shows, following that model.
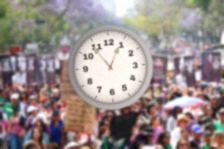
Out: h=12 m=54
